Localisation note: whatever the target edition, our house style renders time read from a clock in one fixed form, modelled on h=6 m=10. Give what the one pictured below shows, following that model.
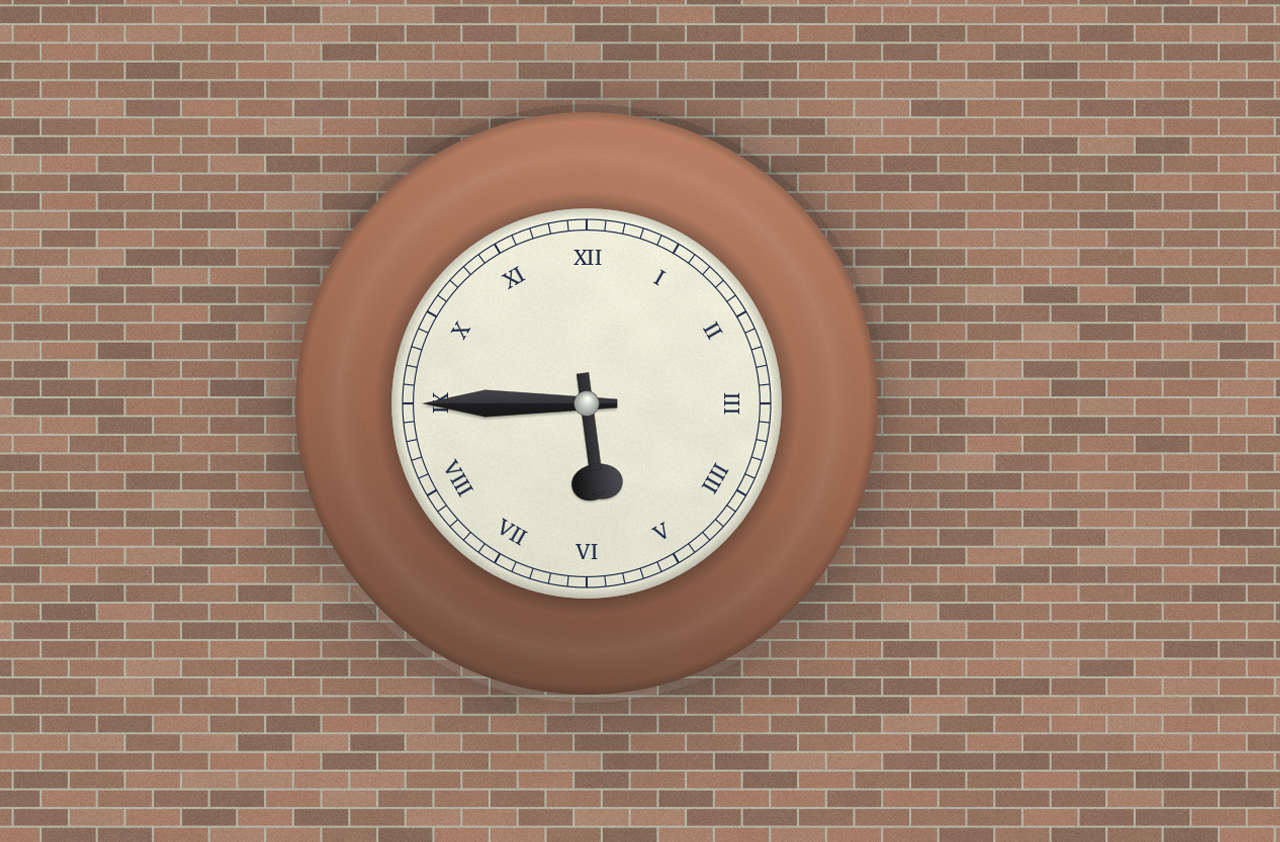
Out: h=5 m=45
